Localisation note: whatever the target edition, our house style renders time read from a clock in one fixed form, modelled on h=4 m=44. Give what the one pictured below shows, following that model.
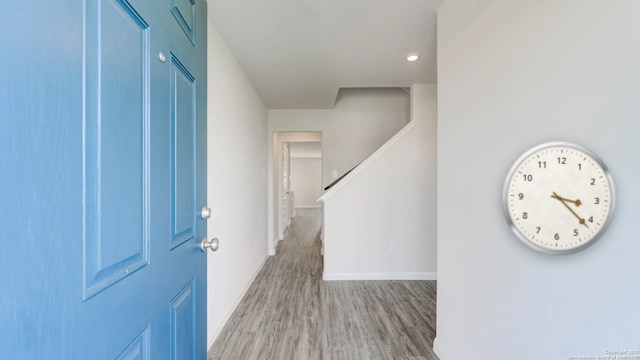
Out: h=3 m=22
